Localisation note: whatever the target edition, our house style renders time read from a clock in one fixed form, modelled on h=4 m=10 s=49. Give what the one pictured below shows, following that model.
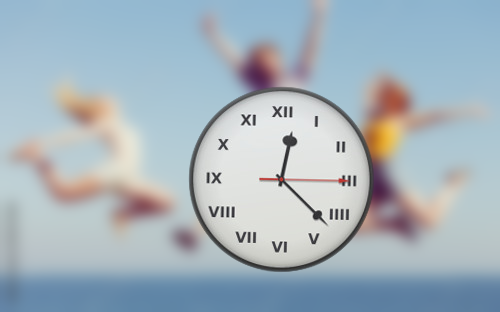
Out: h=12 m=22 s=15
